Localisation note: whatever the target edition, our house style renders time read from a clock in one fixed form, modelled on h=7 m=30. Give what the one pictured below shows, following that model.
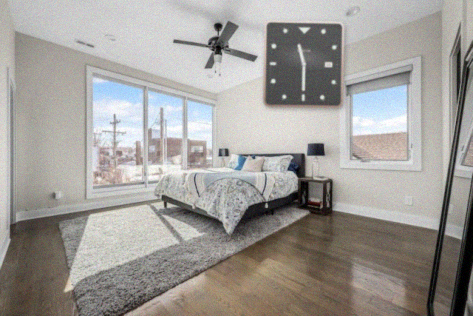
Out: h=11 m=30
